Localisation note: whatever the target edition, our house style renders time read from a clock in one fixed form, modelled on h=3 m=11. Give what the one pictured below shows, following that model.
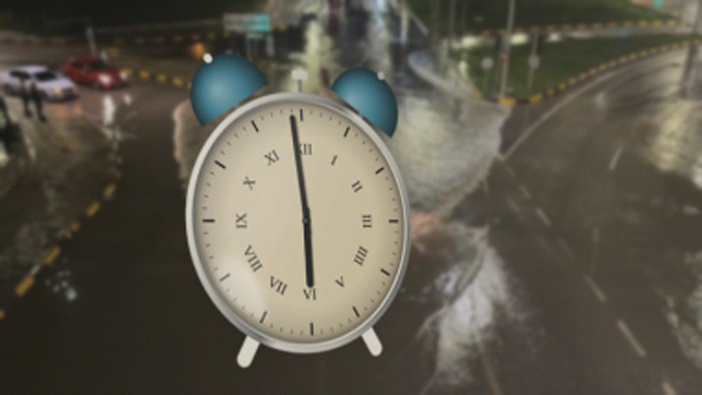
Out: h=5 m=59
